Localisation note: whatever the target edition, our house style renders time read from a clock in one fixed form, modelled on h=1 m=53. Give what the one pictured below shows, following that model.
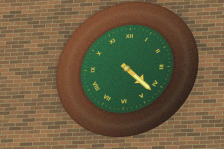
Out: h=4 m=22
